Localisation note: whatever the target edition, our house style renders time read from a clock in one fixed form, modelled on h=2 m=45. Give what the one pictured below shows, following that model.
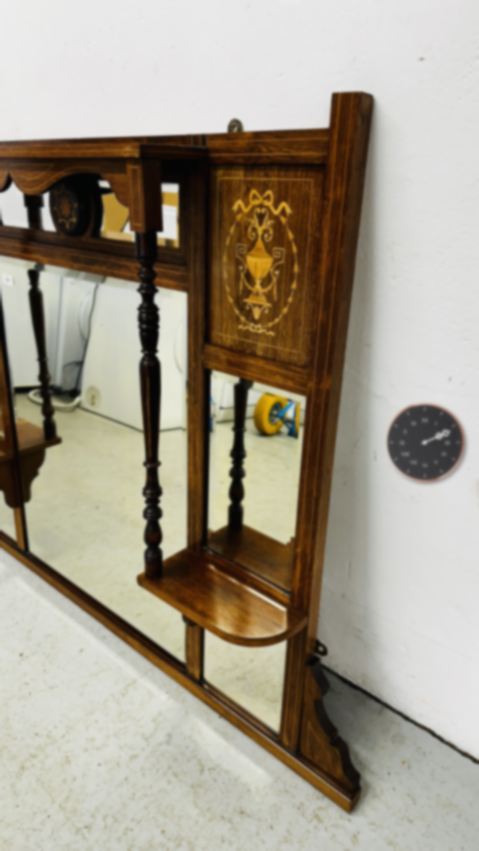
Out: h=2 m=11
